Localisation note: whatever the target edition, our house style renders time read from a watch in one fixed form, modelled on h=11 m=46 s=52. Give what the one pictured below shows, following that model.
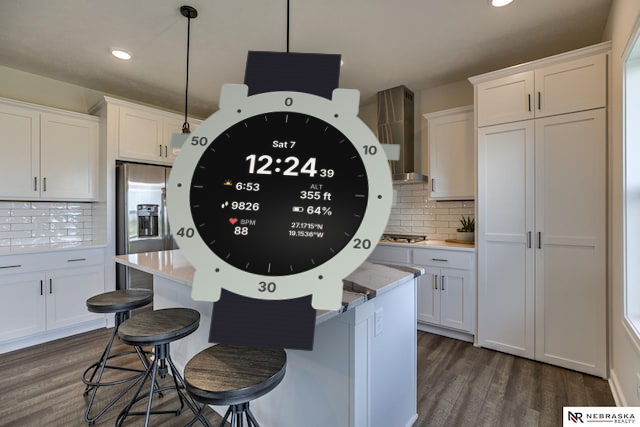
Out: h=12 m=24 s=39
